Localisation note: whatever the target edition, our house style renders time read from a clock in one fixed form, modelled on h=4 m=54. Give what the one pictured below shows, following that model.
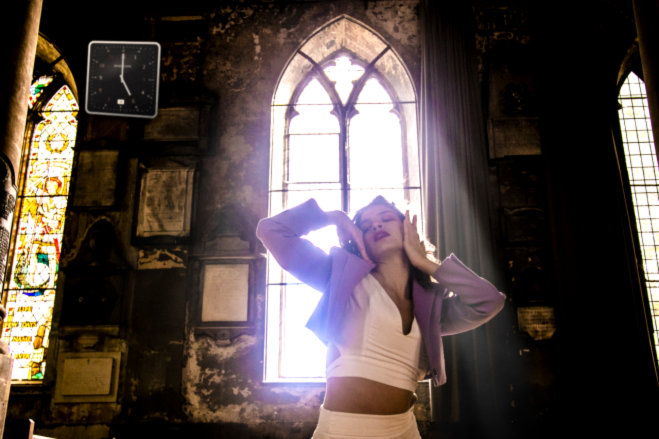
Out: h=5 m=0
